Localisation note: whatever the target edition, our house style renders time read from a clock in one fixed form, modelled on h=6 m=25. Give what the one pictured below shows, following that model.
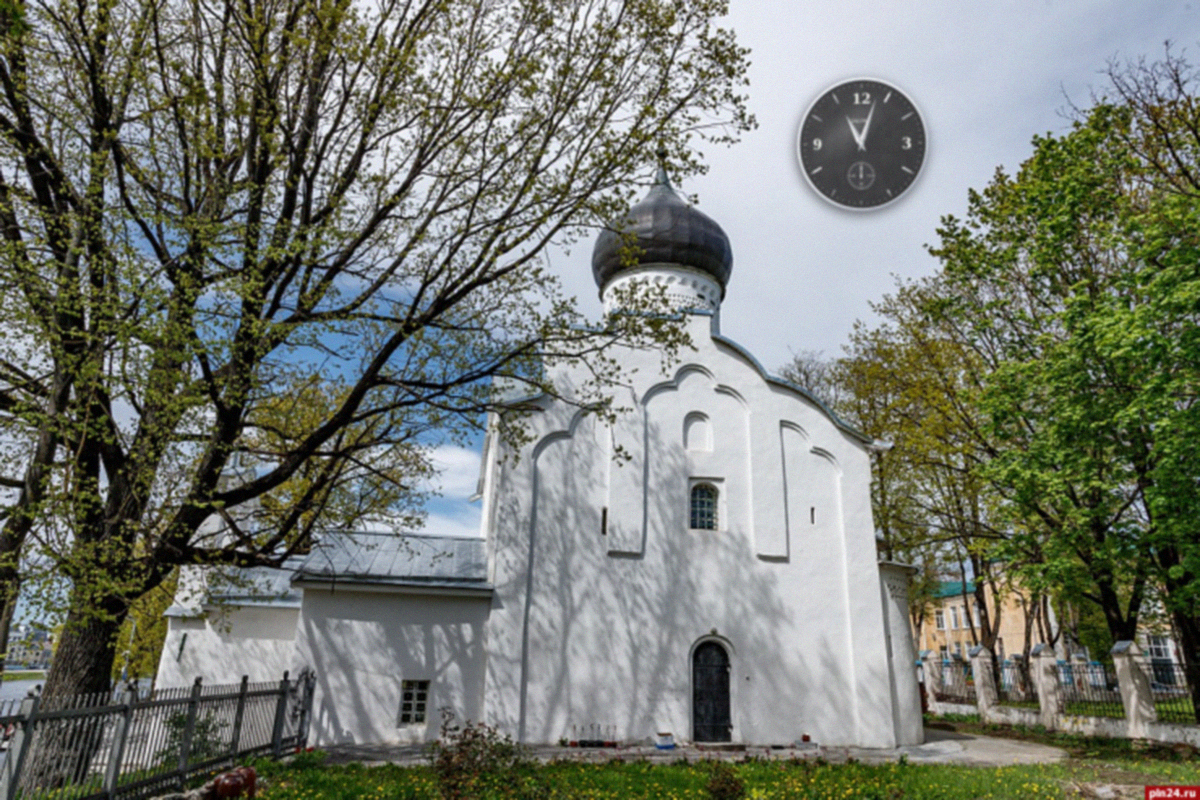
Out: h=11 m=3
